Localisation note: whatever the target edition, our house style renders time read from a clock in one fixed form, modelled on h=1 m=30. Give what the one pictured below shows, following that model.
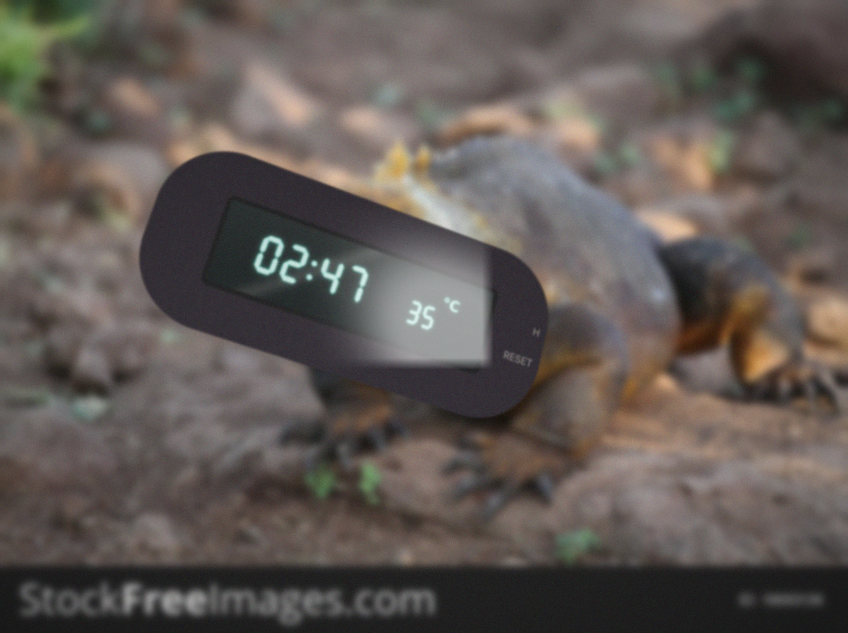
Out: h=2 m=47
